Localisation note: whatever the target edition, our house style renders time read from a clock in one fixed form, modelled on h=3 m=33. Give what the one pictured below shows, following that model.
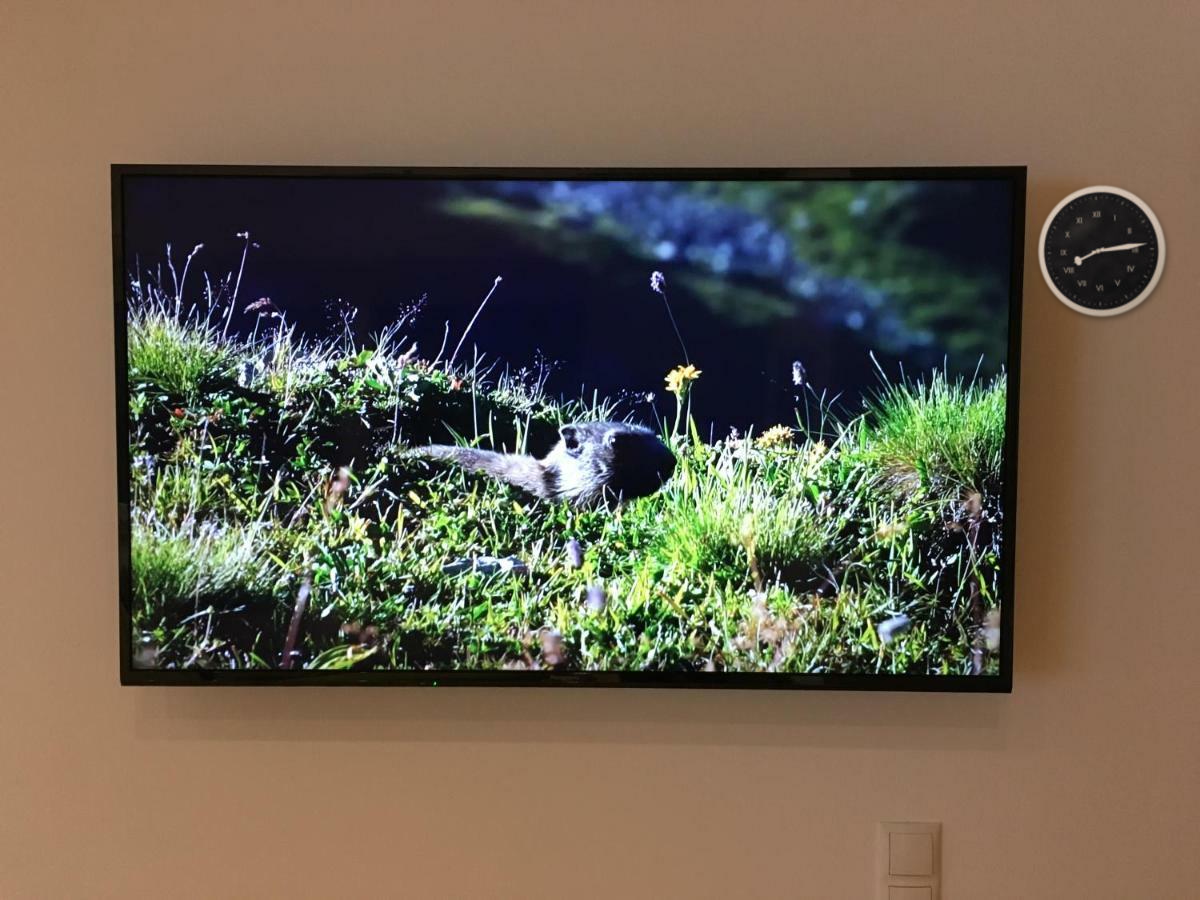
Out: h=8 m=14
